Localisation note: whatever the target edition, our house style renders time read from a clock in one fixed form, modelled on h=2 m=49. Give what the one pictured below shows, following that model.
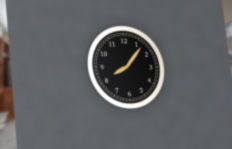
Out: h=8 m=7
